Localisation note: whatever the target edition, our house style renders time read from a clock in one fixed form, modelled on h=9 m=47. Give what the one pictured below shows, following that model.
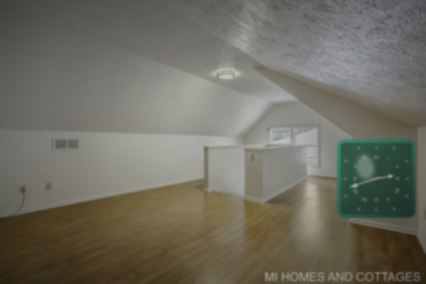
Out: h=2 m=42
